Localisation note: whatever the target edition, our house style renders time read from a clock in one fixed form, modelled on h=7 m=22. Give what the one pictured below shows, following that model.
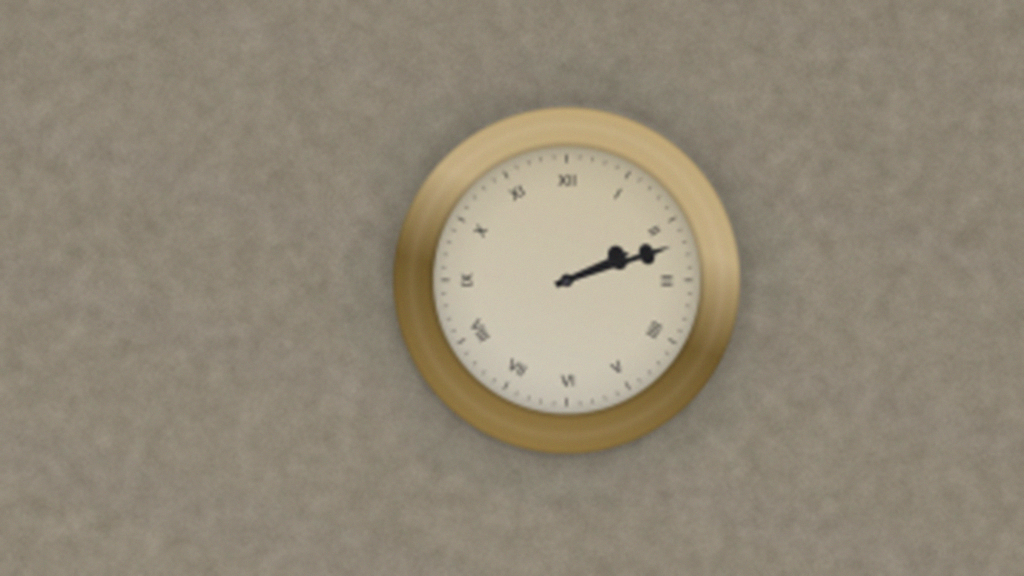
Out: h=2 m=12
